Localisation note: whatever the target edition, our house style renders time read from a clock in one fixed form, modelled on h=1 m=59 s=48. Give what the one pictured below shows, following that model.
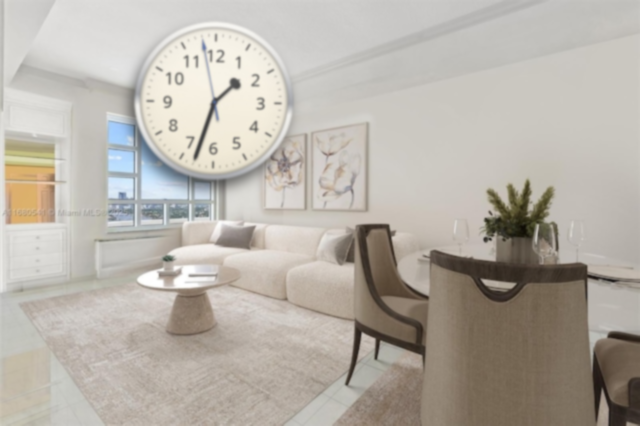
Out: h=1 m=32 s=58
